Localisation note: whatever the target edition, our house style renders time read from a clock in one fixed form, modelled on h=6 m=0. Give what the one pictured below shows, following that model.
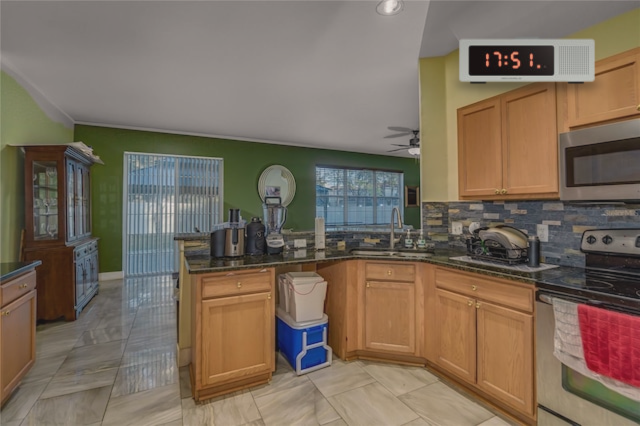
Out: h=17 m=51
